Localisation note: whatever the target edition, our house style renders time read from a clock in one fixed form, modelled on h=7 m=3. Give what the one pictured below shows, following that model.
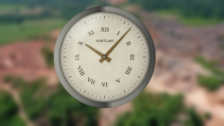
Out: h=10 m=7
